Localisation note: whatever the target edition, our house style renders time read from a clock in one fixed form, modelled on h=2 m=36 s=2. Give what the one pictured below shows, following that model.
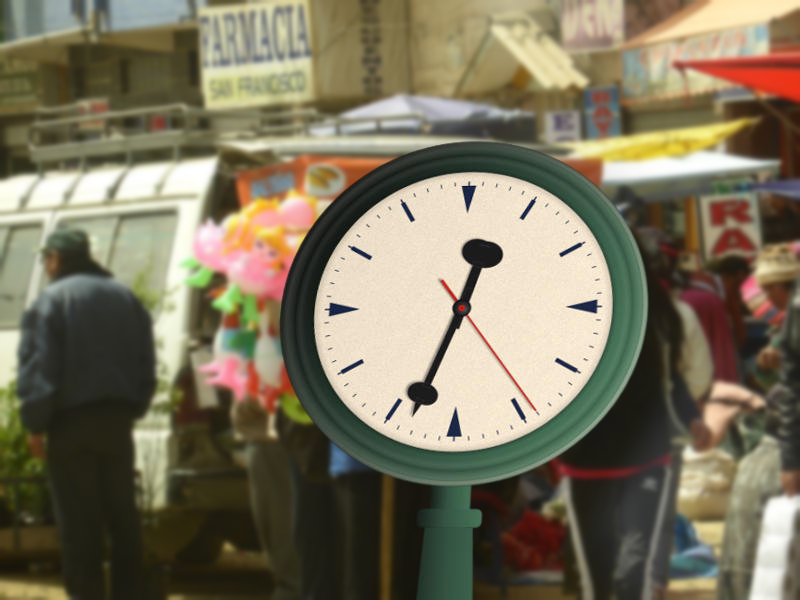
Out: h=12 m=33 s=24
